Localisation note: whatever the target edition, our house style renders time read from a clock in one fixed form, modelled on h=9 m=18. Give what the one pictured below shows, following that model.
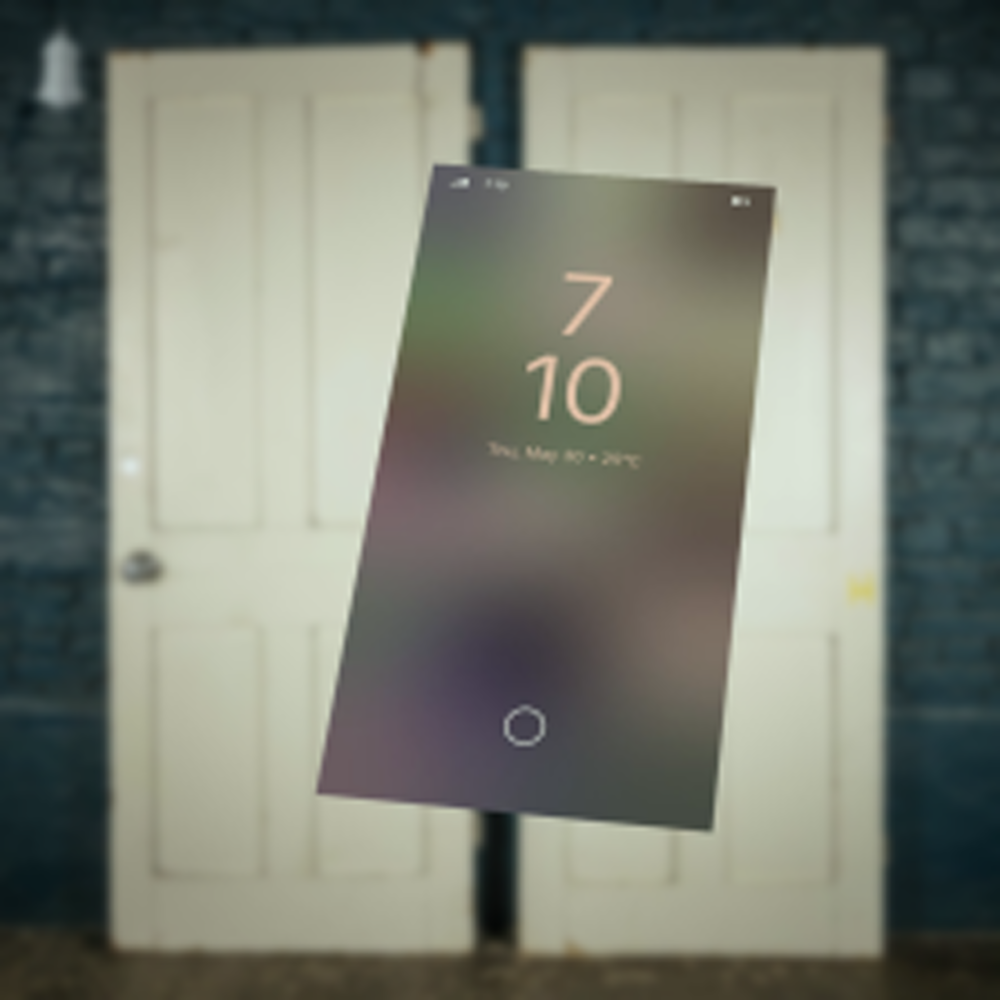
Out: h=7 m=10
